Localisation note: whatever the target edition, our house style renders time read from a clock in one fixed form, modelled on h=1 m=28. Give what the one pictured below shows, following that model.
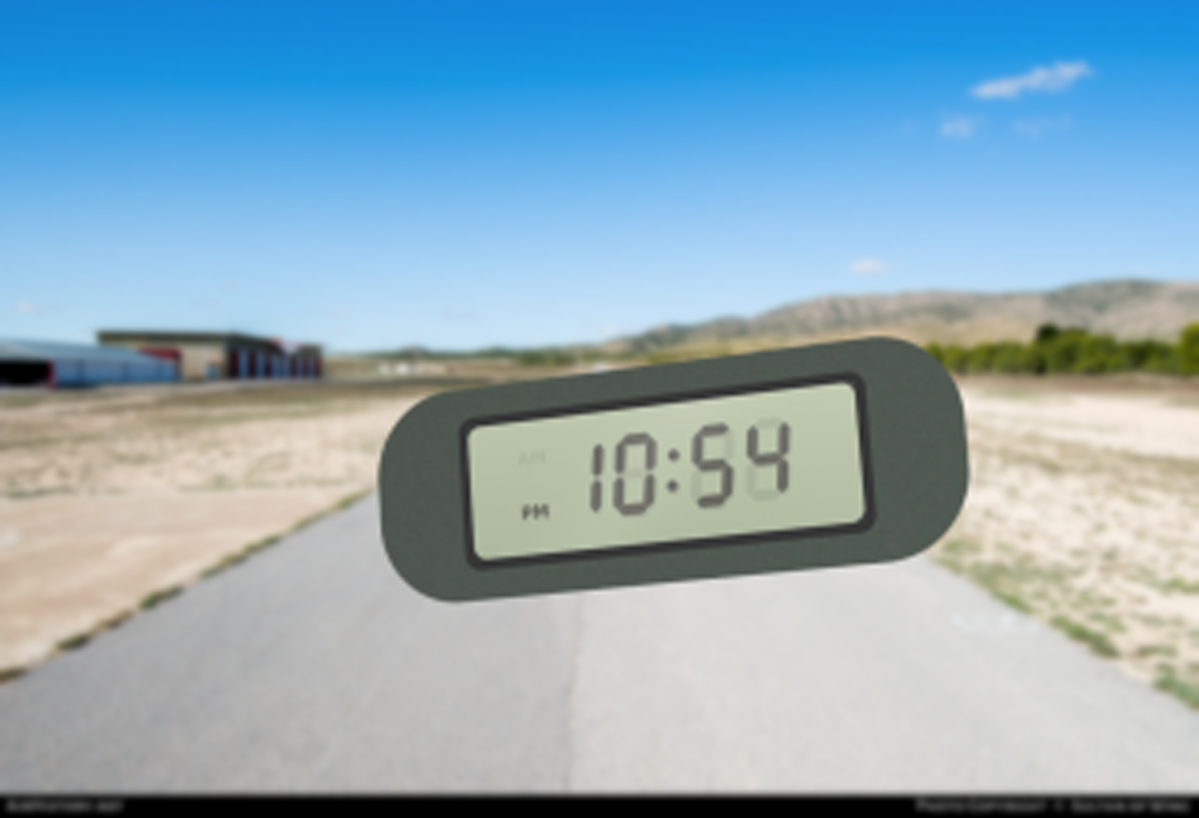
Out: h=10 m=54
